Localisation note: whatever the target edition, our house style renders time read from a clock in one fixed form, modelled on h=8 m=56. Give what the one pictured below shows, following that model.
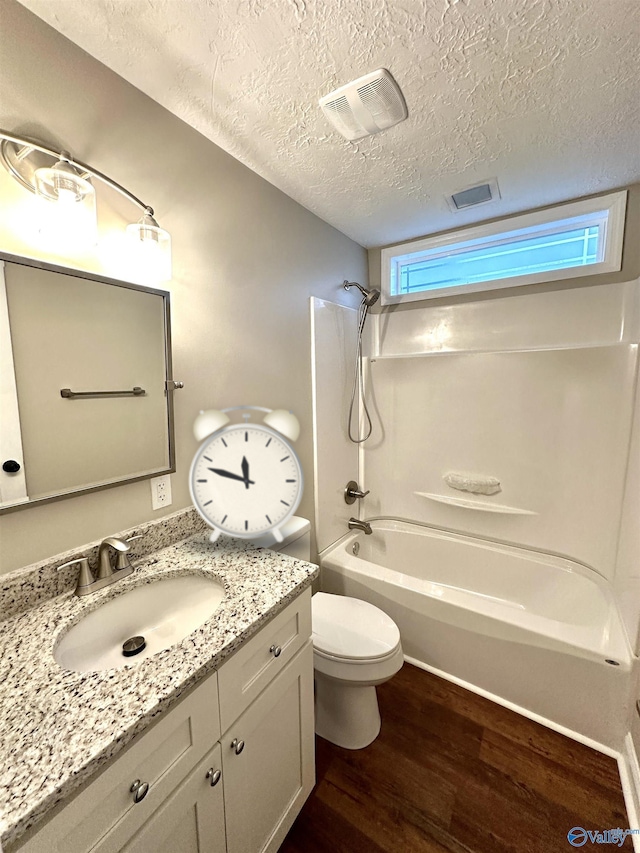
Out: h=11 m=48
